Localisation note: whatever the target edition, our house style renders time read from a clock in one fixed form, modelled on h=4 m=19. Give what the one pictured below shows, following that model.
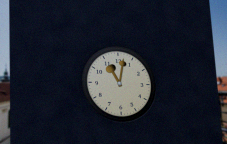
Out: h=11 m=2
